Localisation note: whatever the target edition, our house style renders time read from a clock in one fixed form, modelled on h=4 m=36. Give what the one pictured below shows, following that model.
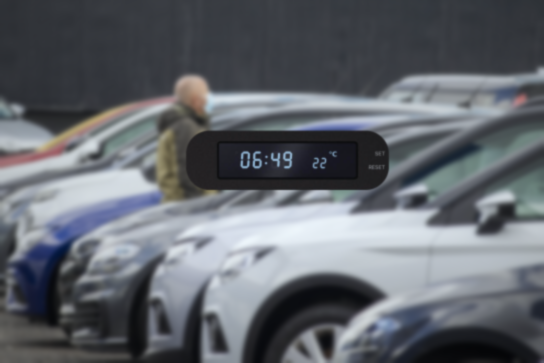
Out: h=6 m=49
